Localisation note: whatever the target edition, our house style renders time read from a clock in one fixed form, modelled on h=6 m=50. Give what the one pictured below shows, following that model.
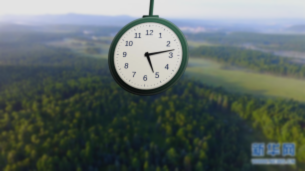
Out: h=5 m=13
